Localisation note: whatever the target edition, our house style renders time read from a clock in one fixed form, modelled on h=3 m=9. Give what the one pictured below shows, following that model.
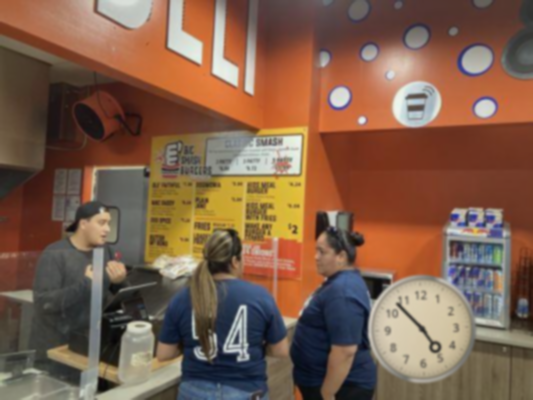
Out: h=4 m=53
